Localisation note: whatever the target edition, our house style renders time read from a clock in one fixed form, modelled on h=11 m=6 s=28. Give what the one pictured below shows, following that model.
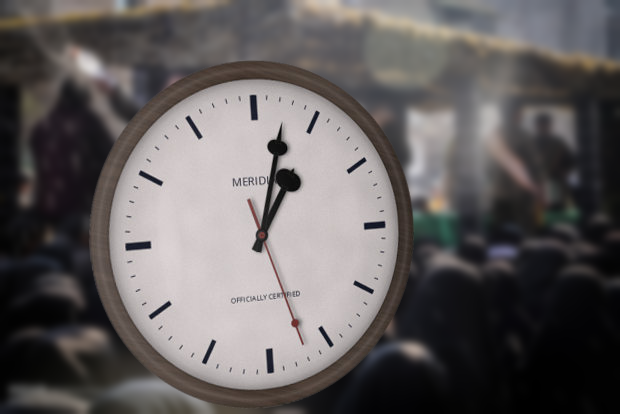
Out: h=1 m=2 s=27
